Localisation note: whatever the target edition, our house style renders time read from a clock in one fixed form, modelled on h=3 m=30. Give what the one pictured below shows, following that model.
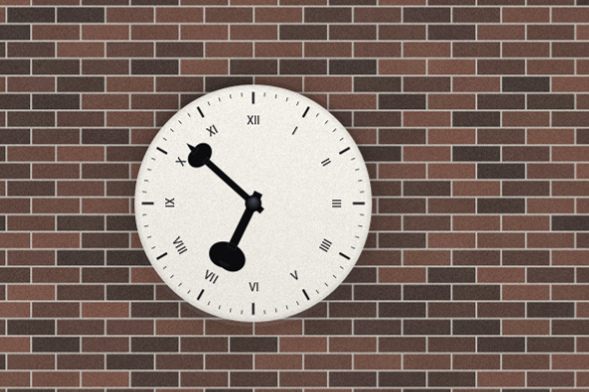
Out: h=6 m=52
